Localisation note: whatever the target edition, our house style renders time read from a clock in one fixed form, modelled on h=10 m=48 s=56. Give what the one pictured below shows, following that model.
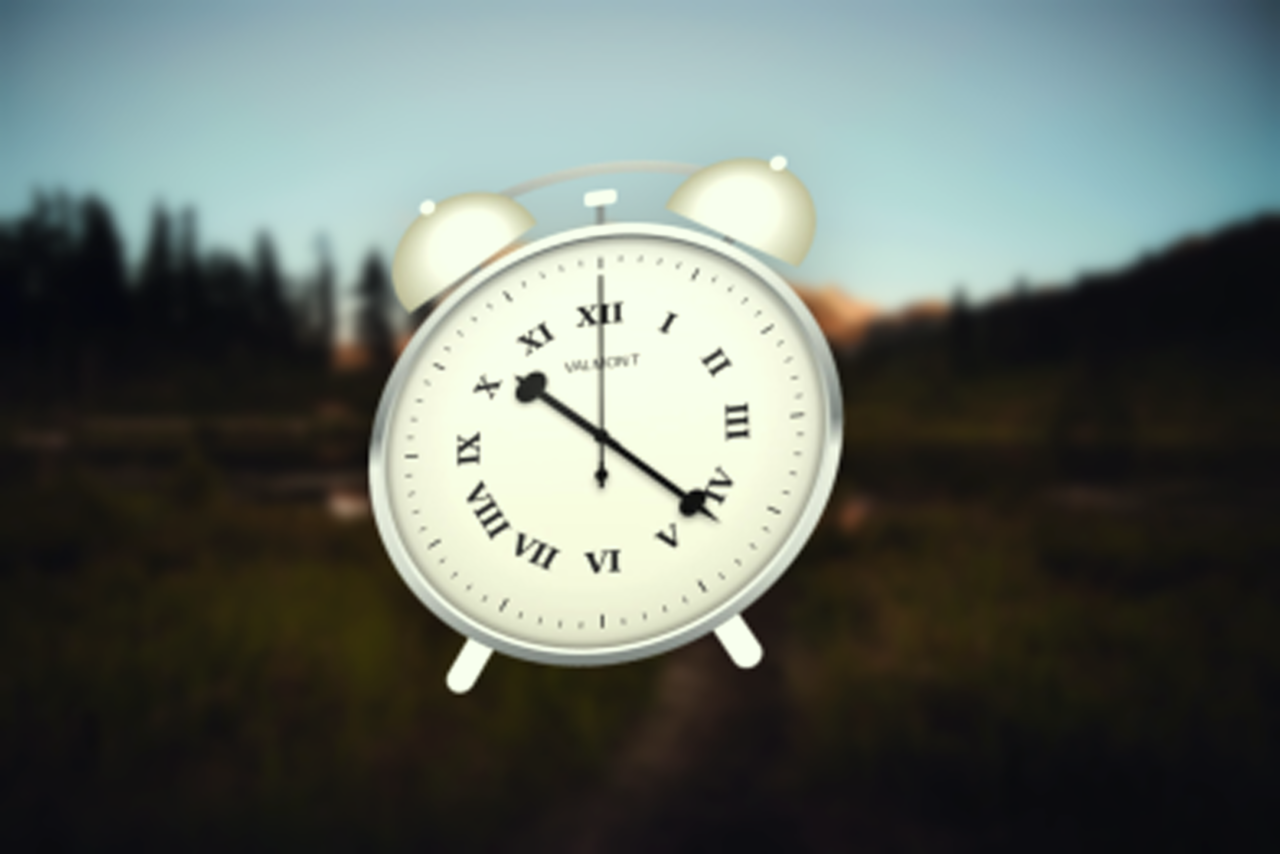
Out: h=10 m=22 s=0
